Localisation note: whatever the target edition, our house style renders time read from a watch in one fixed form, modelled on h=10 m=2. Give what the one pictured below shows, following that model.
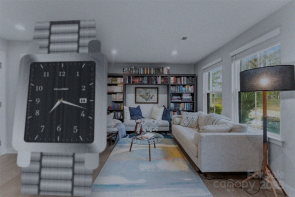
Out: h=7 m=18
